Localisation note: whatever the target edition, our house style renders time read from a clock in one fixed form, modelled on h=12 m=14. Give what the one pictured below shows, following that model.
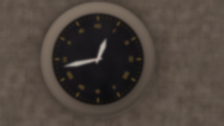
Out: h=12 m=43
